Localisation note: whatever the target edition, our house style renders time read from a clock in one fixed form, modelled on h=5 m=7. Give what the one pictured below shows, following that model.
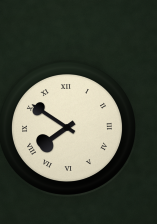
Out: h=7 m=51
